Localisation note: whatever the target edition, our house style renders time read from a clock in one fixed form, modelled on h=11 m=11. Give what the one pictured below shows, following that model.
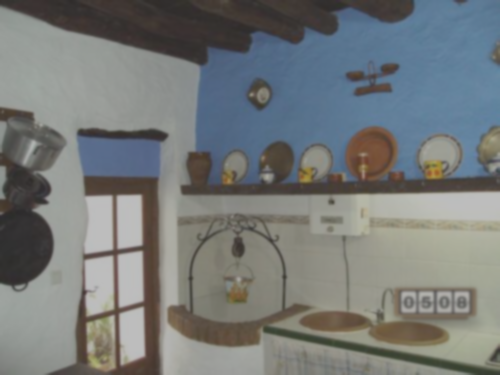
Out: h=5 m=8
